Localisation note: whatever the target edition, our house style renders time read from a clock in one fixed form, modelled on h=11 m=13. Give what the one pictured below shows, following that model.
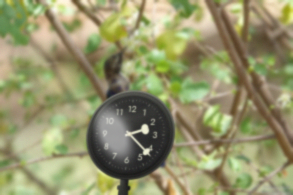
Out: h=2 m=22
